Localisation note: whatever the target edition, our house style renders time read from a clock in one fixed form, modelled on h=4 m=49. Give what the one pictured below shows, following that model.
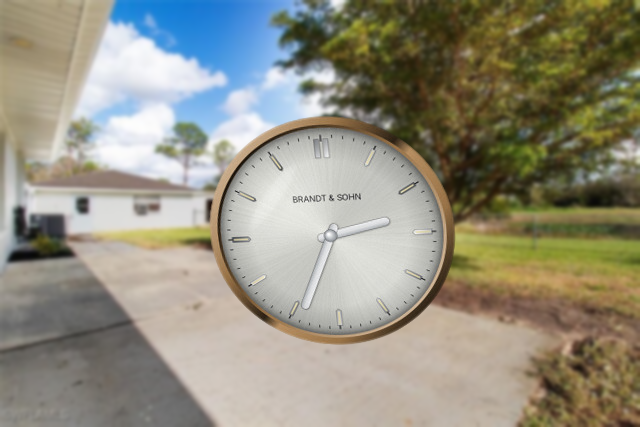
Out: h=2 m=34
